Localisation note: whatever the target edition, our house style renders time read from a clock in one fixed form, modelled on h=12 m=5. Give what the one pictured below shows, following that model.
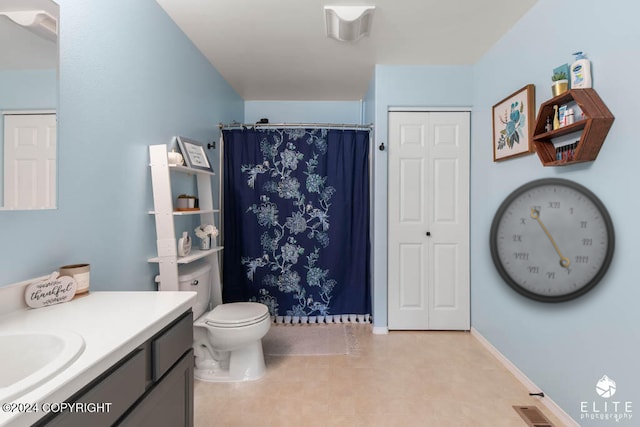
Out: h=4 m=54
